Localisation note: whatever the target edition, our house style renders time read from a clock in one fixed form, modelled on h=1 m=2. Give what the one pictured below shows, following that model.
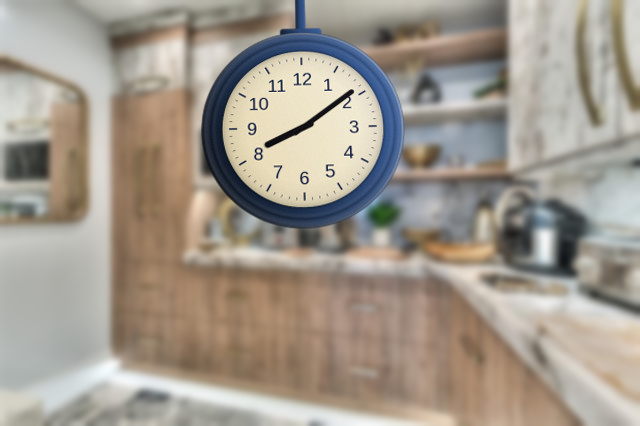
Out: h=8 m=9
